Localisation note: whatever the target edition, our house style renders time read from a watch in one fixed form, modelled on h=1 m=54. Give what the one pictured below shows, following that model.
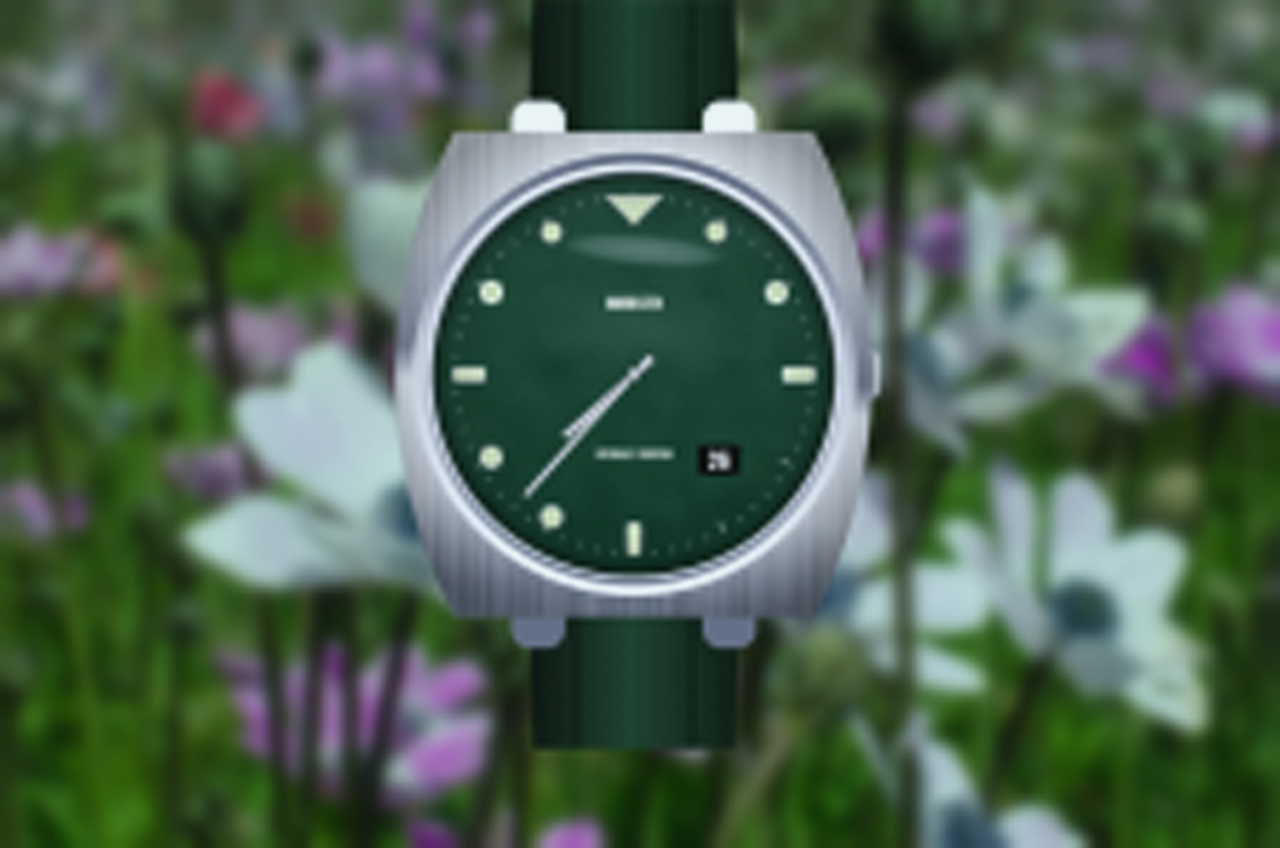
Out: h=7 m=37
